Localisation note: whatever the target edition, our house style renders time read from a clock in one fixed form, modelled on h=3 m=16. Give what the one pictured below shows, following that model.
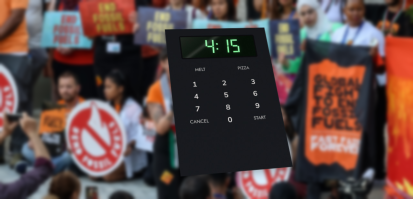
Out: h=4 m=15
